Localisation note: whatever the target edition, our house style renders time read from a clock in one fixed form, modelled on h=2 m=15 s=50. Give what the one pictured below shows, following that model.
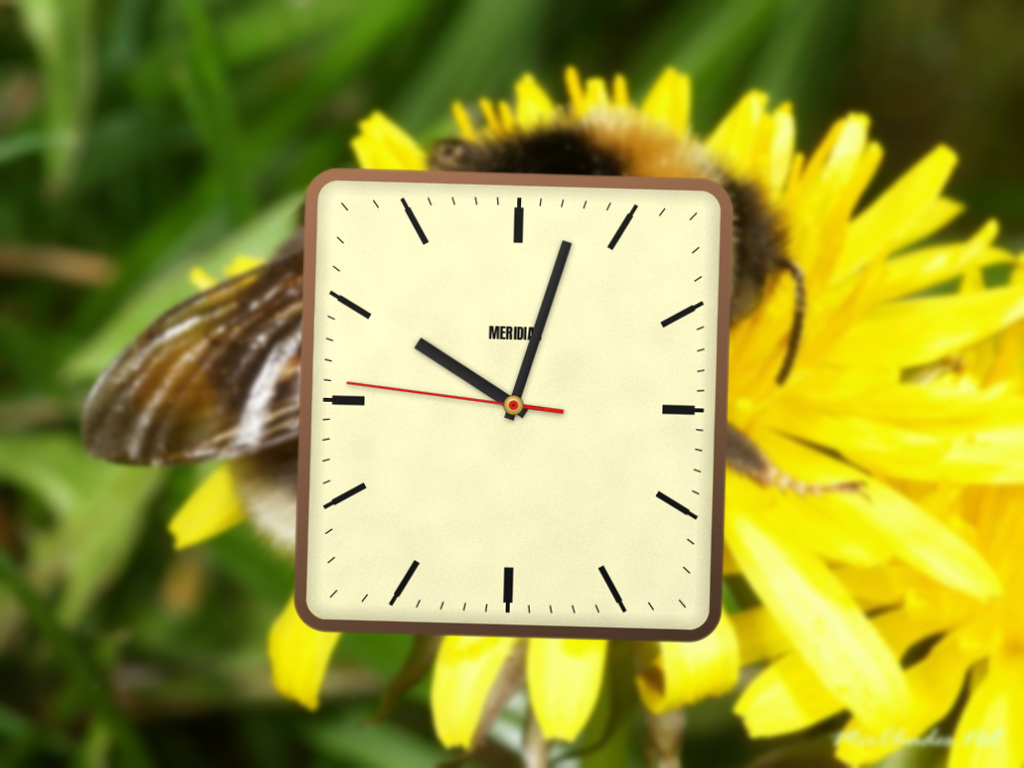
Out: h=10 m=2 s=46
